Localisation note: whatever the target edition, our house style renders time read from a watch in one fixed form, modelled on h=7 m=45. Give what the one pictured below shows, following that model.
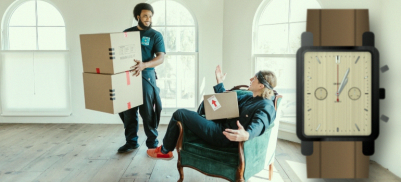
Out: h=1 m=4
